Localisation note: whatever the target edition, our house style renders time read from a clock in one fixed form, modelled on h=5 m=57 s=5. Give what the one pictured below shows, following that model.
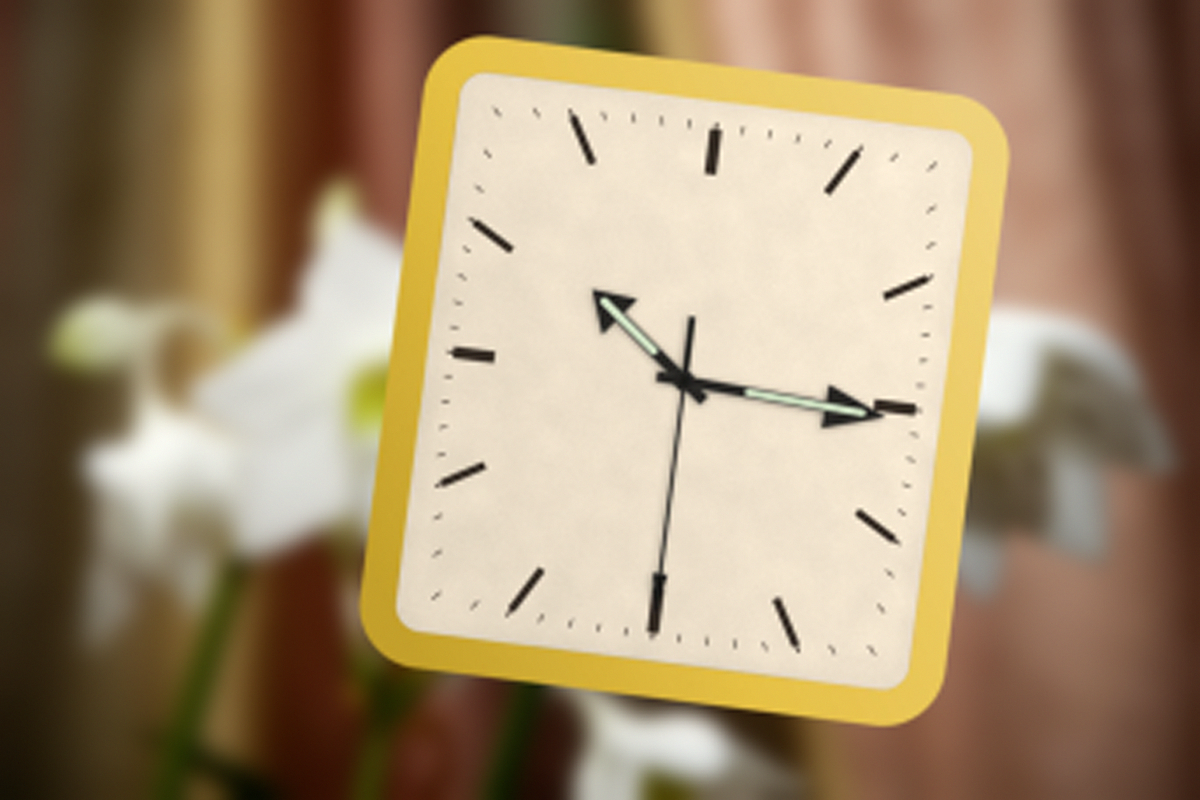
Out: h=10 m=15 s=30
